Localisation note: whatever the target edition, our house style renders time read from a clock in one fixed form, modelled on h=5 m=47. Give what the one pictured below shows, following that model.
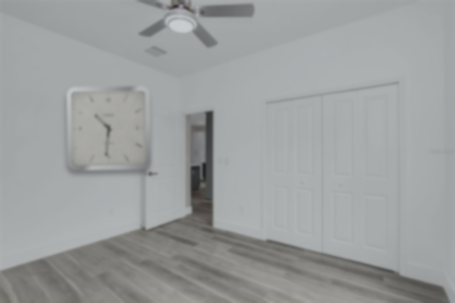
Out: h=10 m=31
